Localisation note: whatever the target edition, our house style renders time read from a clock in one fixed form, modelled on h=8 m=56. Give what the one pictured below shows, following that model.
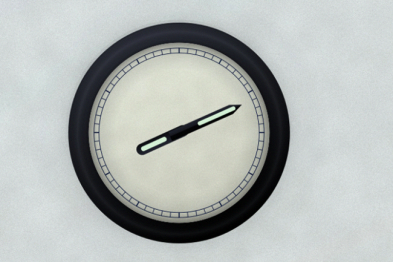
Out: h=8 m=11
